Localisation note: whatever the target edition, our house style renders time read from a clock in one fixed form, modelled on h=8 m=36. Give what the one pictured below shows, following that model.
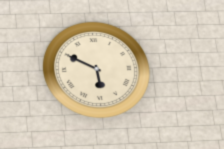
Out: h=5 m=50
